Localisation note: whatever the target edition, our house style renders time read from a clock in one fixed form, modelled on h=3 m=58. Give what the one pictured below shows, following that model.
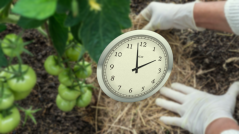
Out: h=1 m=58
